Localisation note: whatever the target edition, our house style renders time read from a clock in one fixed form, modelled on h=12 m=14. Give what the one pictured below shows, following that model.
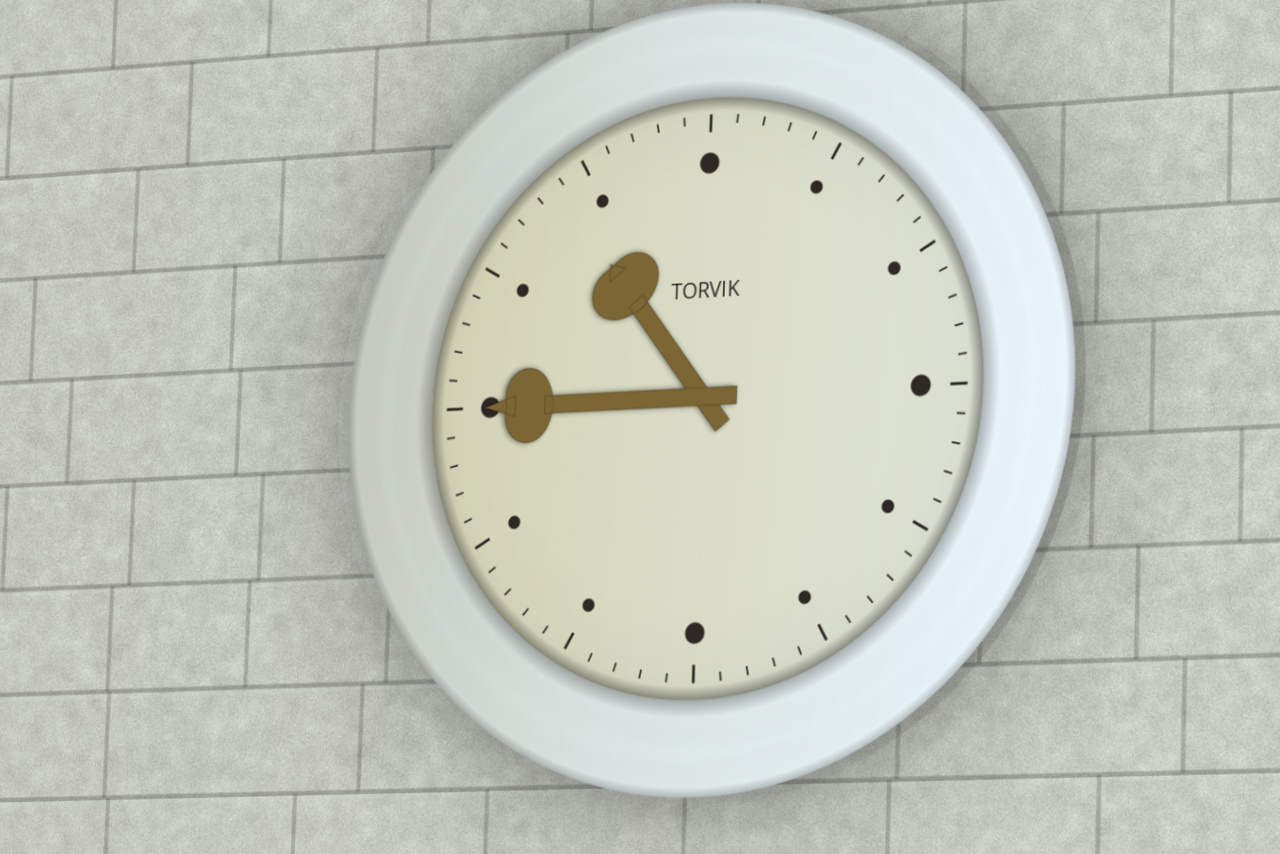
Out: h=10 m=45
